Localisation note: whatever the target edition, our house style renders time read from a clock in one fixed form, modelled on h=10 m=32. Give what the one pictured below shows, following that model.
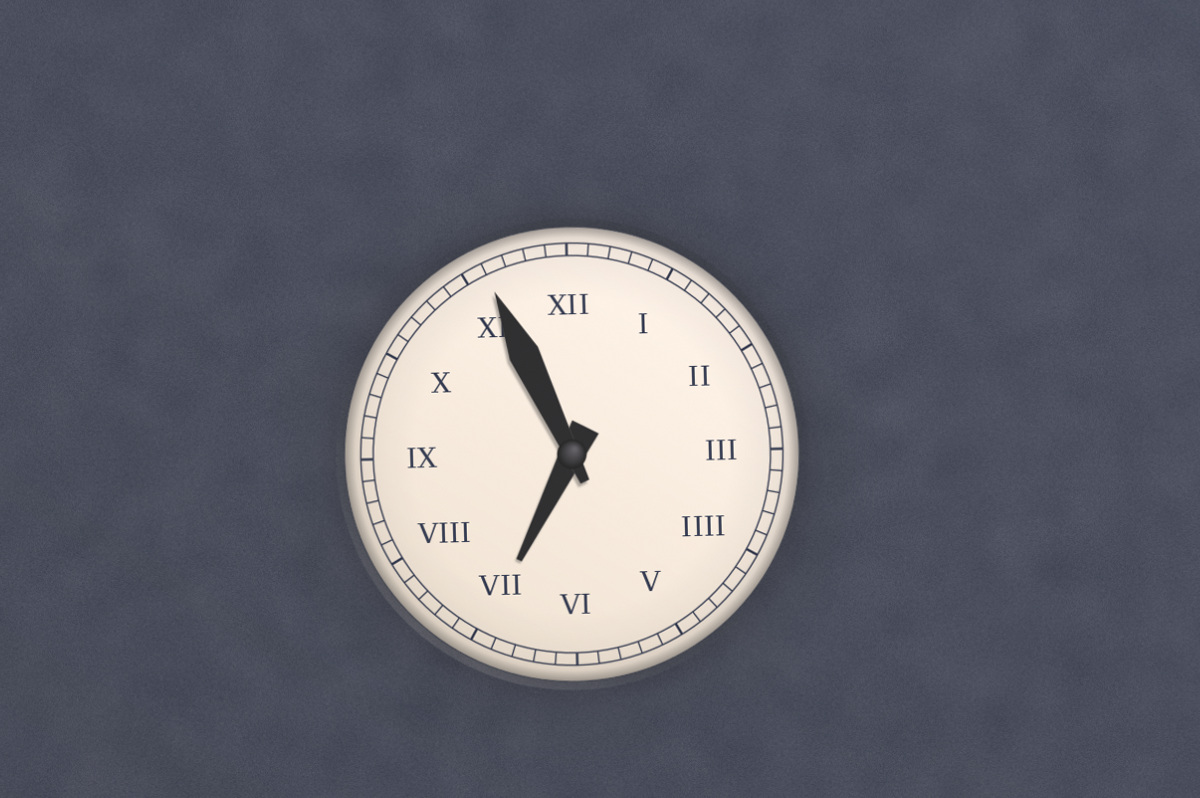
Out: h=6 m=56
